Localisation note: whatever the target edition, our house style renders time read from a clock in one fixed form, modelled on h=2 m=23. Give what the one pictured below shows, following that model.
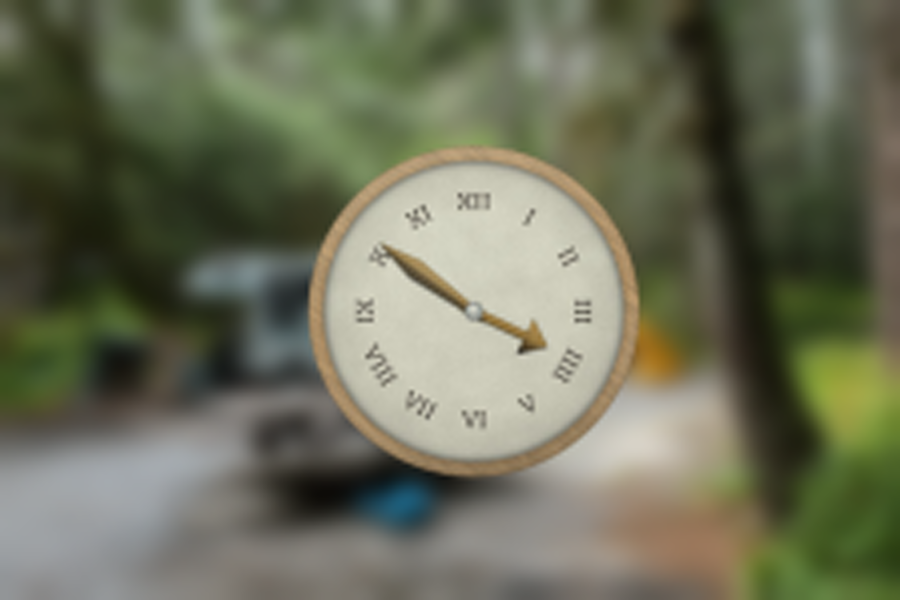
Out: h=3 m=51
